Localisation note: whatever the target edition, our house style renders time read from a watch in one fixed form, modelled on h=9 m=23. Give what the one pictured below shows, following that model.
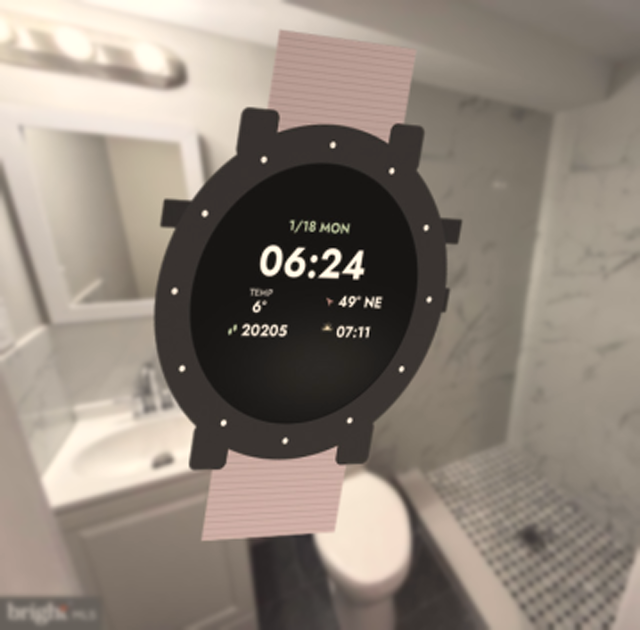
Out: h=6 m=24
